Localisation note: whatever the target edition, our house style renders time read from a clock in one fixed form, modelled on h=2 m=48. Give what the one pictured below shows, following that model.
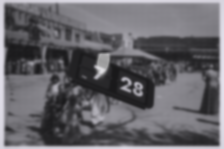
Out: h=7 m=28
